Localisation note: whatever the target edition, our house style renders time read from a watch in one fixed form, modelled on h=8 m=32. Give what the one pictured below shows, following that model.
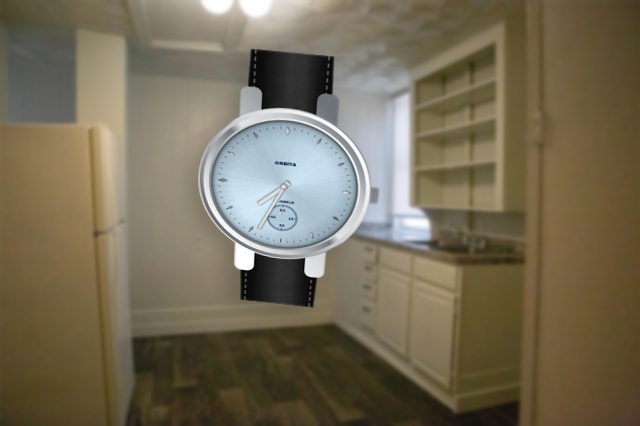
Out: h=7 m=34
